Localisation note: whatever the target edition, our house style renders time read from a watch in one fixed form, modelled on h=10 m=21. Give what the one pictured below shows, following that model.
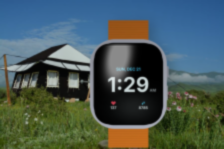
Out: h=1 m=29
